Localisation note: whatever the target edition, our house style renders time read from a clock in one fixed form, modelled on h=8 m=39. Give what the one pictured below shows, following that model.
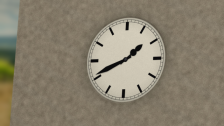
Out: h=1 m=41
